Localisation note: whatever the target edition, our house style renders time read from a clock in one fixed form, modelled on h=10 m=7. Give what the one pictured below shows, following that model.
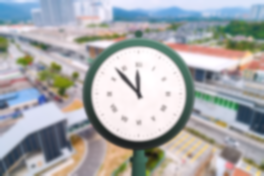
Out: h=11 m=53
